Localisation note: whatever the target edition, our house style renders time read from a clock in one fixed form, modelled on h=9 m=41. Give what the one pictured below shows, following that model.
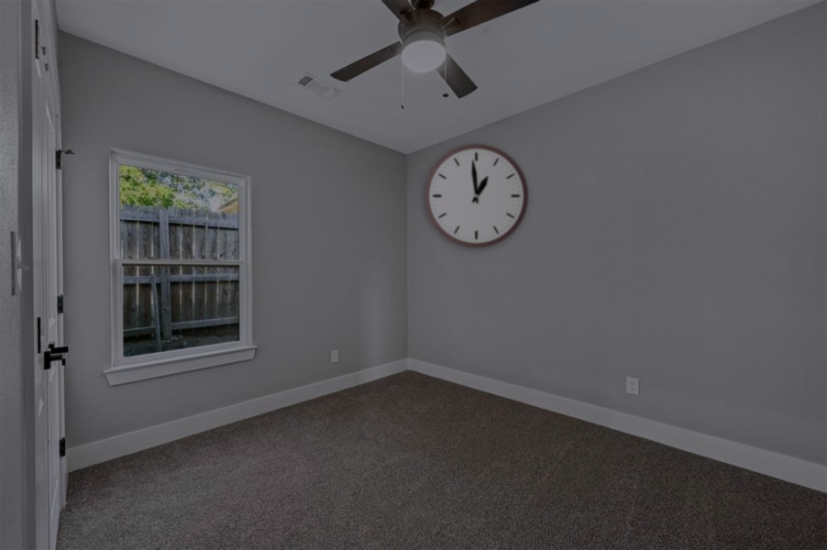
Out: h=12 m=59
